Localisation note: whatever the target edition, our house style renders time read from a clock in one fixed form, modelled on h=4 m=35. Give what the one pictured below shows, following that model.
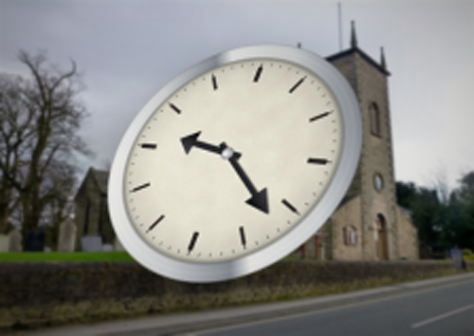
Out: h=9 m=22
